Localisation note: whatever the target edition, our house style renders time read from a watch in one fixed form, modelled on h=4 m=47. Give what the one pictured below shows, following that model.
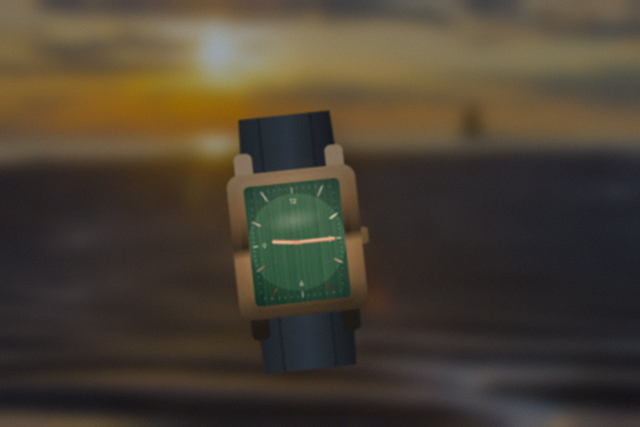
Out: h=9 m=15
